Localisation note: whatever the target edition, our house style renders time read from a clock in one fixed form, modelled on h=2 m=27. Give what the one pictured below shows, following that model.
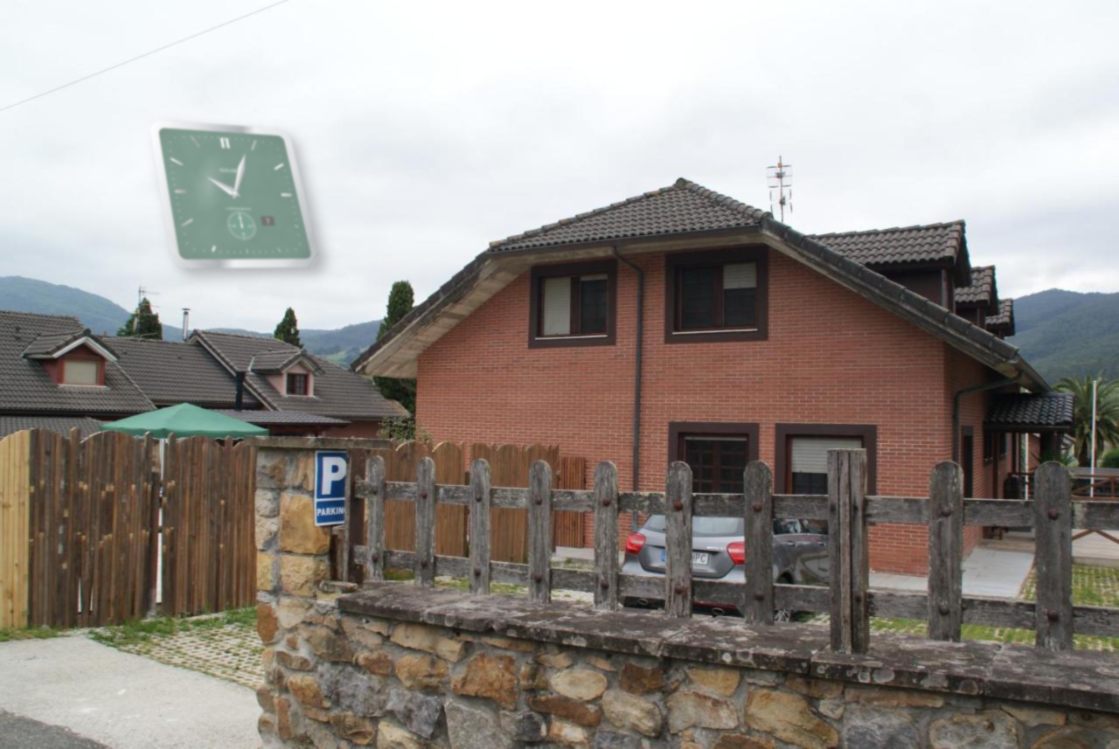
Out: h=10 m=4
